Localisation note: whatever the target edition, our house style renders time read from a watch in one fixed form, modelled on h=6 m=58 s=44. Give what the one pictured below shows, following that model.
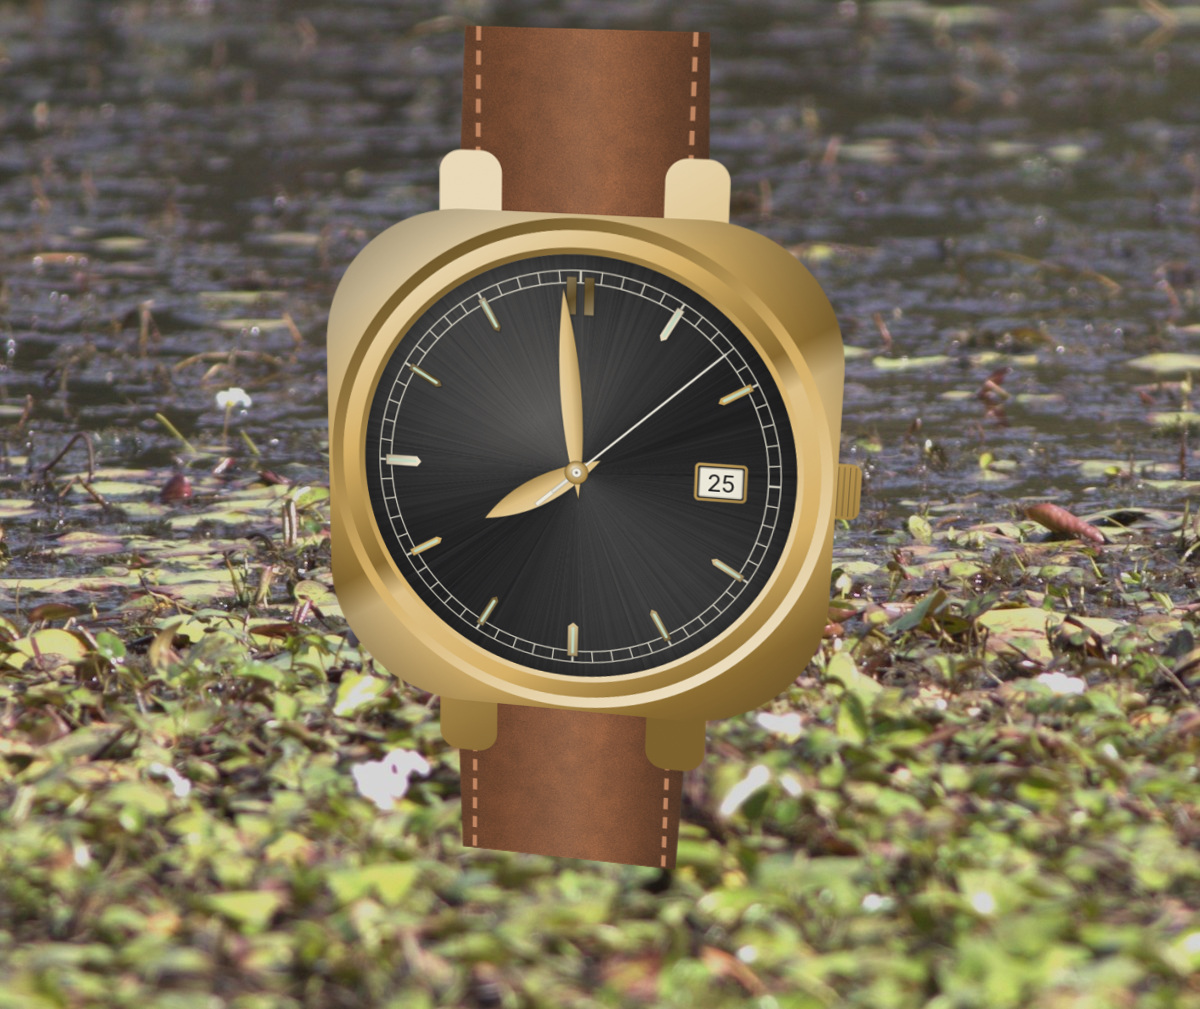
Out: h=7 m=59 s=8
